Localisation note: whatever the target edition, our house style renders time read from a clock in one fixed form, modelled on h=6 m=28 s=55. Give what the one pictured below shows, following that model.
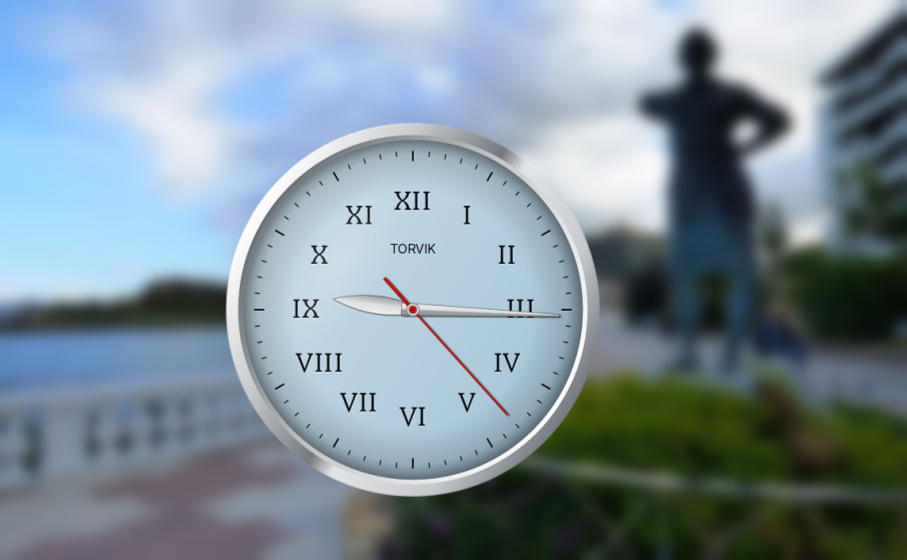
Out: h=9 m=15 s=23
